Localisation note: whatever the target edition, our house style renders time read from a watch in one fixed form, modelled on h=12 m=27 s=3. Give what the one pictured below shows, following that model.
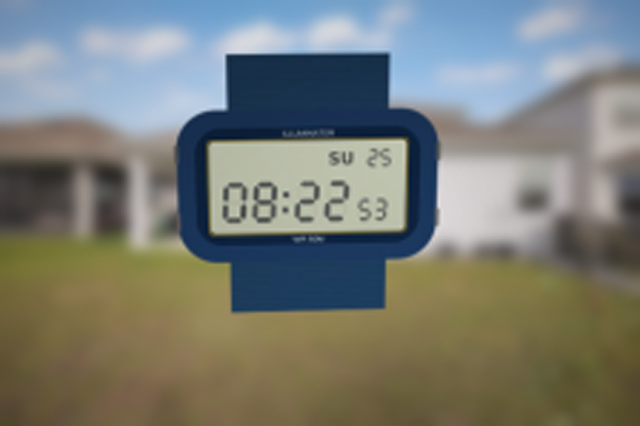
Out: h=8 m=22 s=53
